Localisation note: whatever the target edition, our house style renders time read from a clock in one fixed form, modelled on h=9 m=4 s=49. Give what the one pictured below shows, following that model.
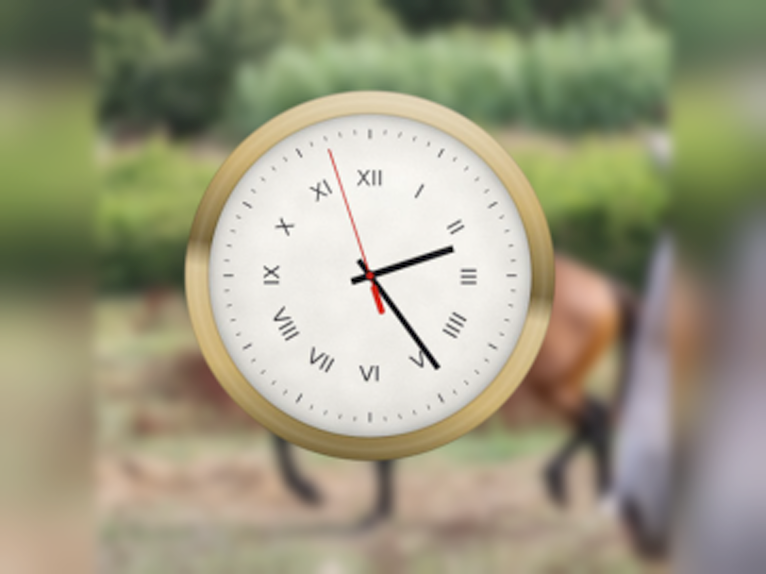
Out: h=2 m=23 s=57
